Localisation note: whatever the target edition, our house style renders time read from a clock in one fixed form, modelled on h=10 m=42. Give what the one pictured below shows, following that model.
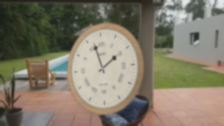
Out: h=1 m=57
